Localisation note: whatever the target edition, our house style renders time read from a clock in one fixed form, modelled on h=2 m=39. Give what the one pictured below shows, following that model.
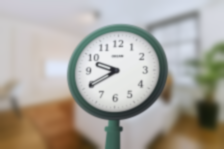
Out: h=9 m=40
